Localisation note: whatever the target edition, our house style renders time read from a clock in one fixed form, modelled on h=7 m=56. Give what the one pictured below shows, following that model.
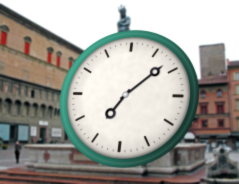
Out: h=7 m=8
